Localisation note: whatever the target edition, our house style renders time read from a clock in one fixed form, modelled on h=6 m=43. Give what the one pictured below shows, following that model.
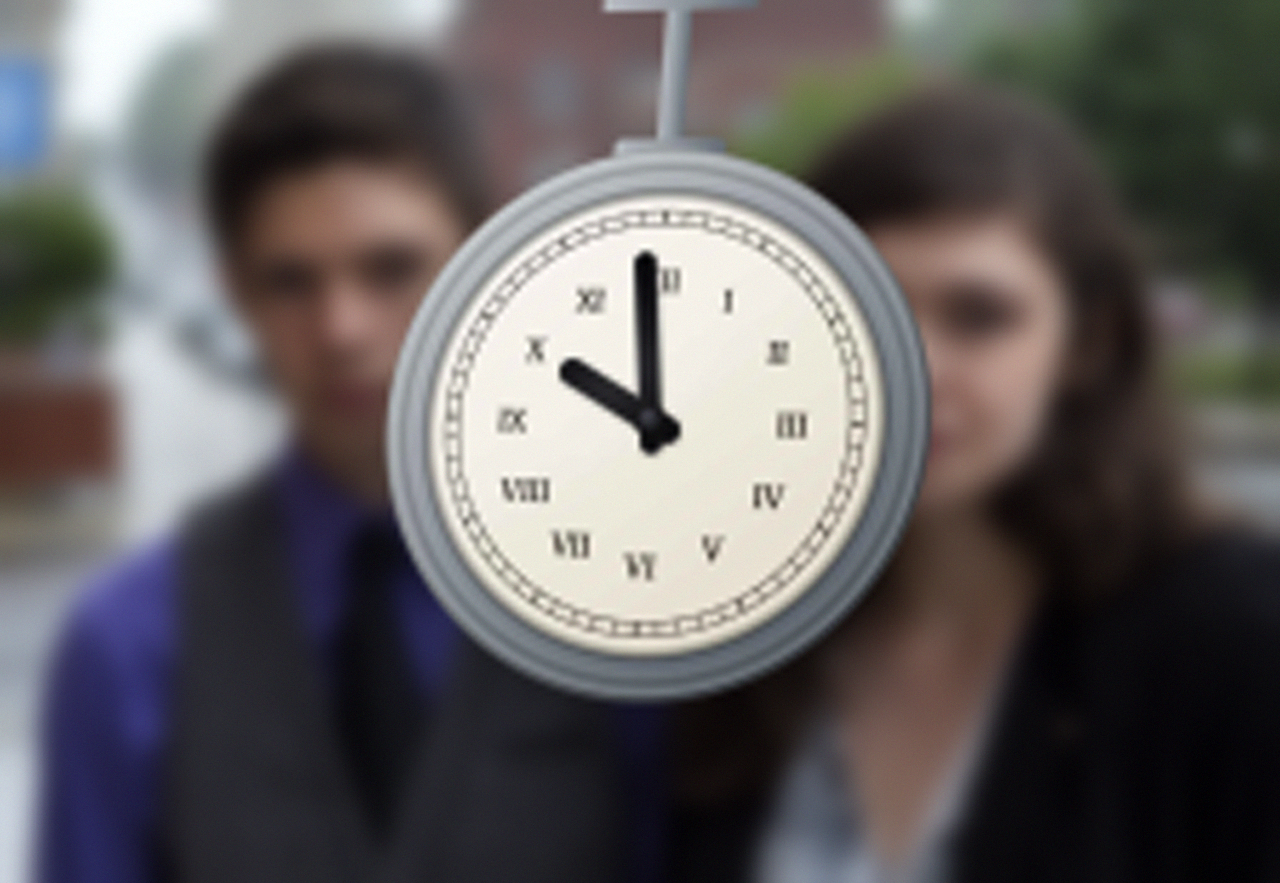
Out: h=9 m=59
